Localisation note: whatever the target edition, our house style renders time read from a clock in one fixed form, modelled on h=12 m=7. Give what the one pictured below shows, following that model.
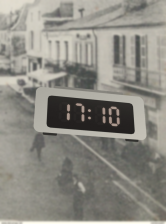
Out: h=17 m=10
